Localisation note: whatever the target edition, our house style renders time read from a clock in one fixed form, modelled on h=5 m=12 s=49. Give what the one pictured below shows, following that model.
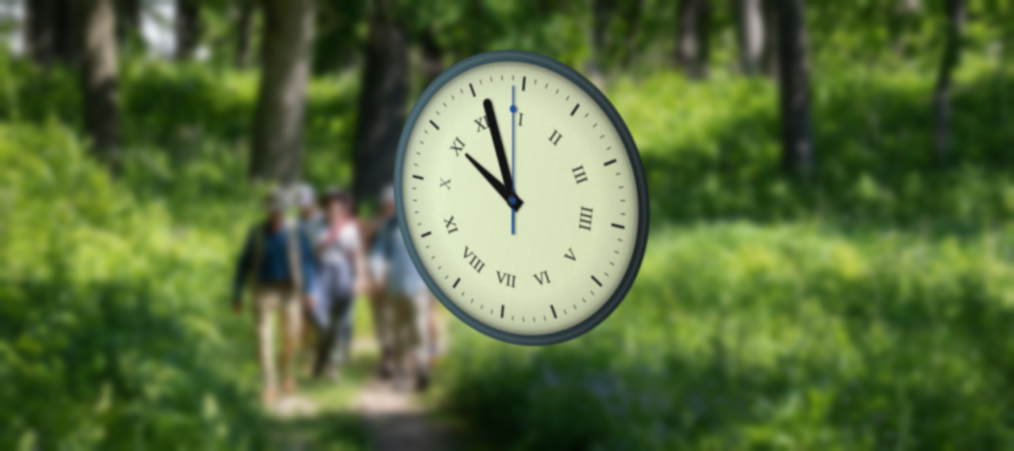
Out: h=11 m=1 s=4
